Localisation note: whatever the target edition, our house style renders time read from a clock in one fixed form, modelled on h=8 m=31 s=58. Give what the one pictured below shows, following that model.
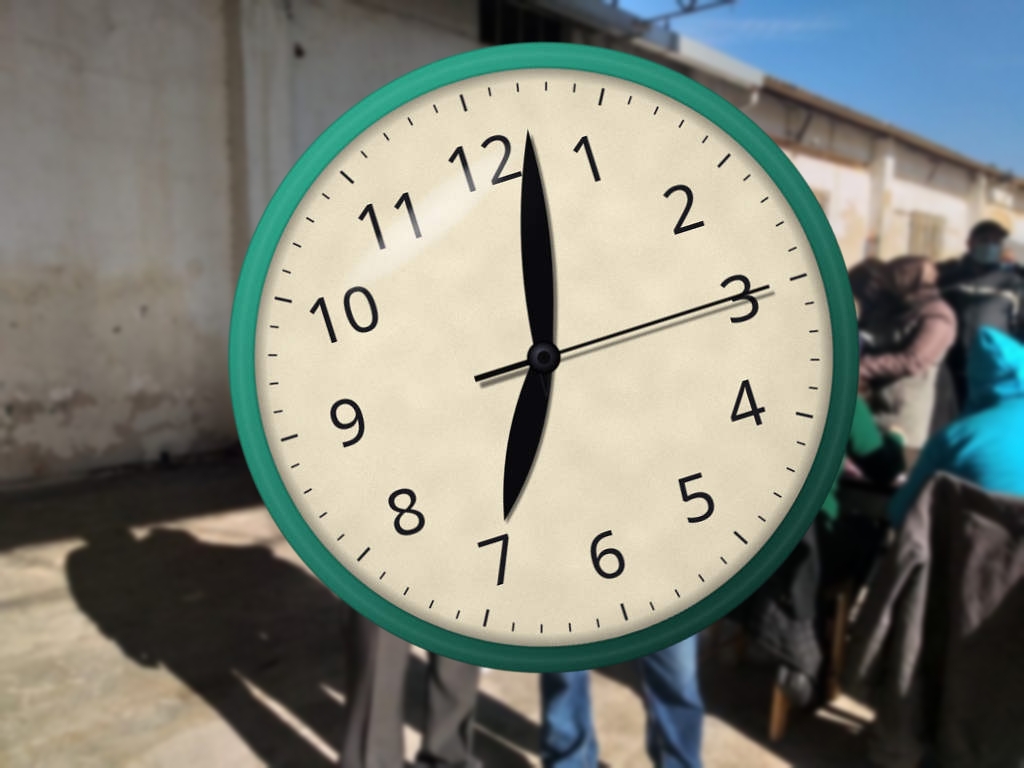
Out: h=7 m=2 s=15
